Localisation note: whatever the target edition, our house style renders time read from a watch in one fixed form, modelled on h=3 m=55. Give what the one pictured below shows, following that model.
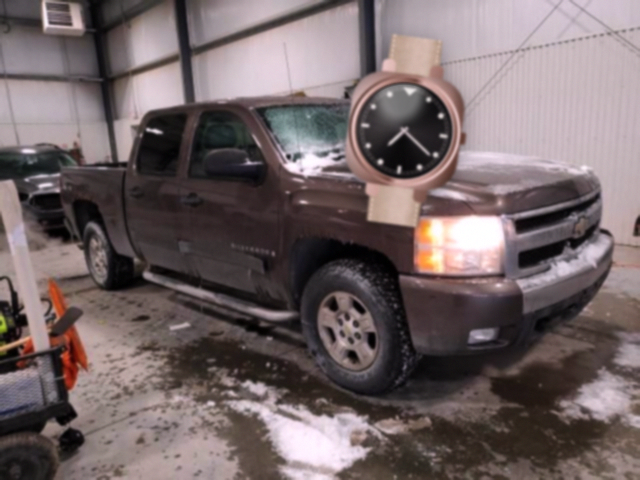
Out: h=7 m=21
